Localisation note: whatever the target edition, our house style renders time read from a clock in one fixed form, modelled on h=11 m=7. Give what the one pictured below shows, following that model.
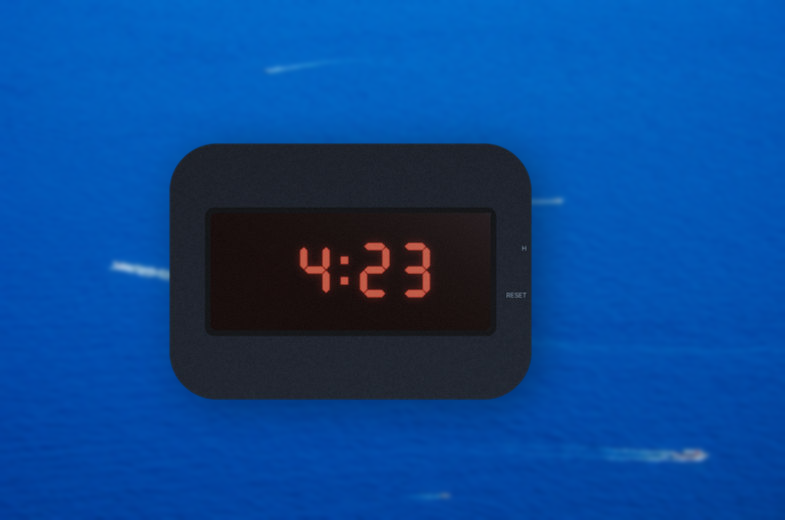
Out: h=4 m=23
